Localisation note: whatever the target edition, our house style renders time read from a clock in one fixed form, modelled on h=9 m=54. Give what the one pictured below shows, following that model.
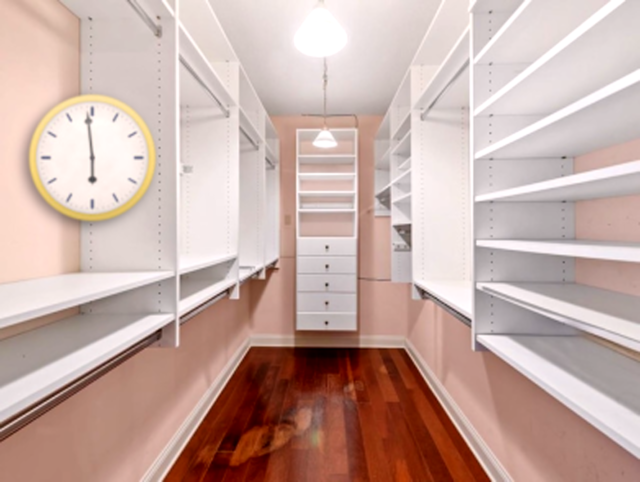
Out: h=5 m=59
